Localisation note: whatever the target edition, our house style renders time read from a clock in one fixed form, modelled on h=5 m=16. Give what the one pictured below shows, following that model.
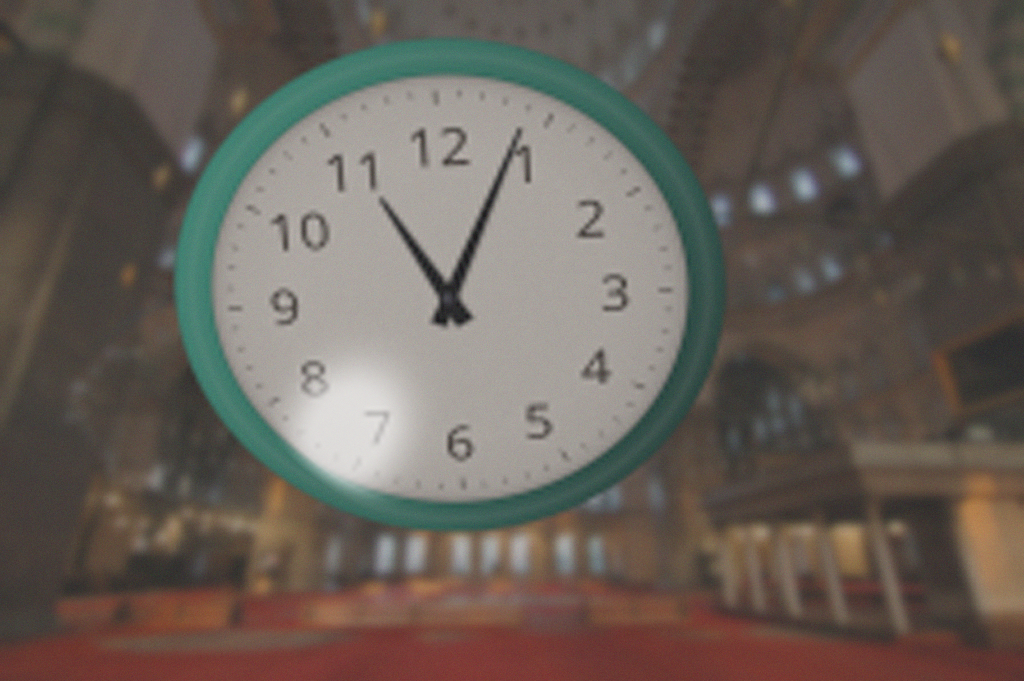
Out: h=11 m=4
